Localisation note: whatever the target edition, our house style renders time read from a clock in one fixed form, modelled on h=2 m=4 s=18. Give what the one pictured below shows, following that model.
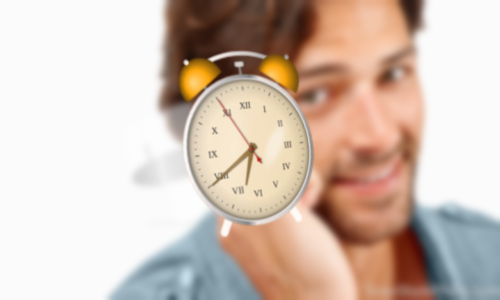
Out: h=6 m=39 s=55
